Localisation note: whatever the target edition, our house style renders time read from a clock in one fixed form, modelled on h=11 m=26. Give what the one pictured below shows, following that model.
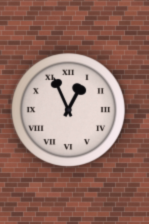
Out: h=12 m=56
